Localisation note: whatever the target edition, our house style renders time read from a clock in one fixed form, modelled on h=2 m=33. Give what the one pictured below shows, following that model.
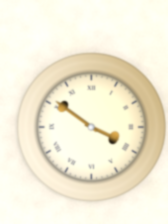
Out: h=3 m=51
